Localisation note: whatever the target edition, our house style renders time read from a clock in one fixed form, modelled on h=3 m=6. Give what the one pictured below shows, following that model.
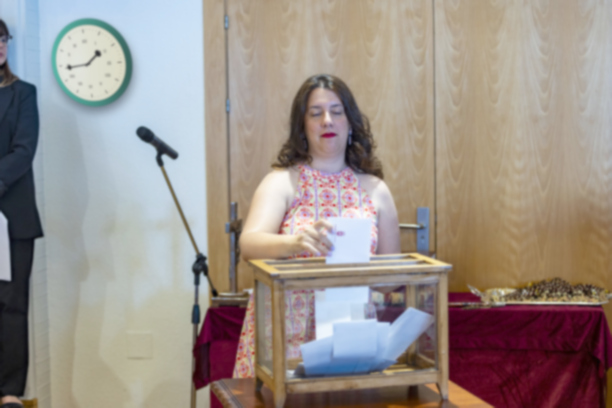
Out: h=1 m=44
